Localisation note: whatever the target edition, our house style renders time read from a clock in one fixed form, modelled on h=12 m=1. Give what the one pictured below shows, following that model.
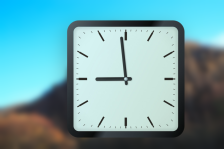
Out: h=8 m=59
